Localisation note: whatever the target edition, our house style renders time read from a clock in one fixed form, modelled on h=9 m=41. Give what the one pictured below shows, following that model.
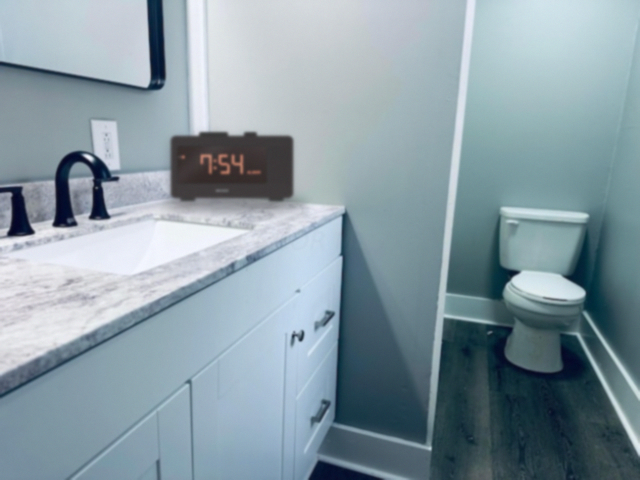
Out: h=7 m=54
